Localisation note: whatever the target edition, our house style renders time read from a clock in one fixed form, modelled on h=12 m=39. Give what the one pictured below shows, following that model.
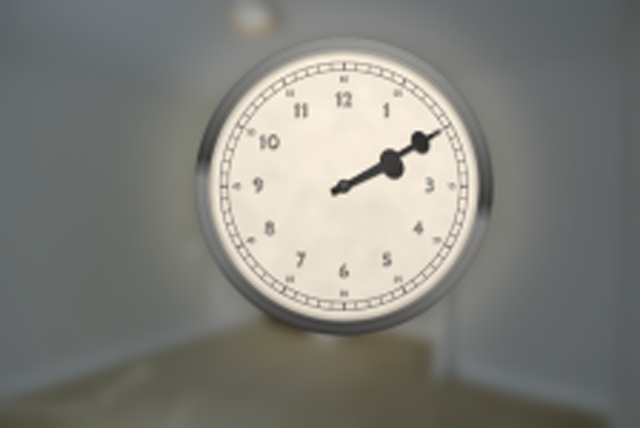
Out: h=2 m=10
